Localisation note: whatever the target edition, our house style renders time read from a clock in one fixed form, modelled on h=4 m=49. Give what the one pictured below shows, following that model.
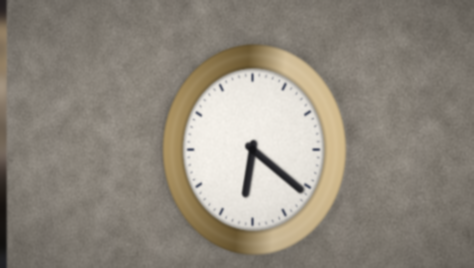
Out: h=6 m=21
